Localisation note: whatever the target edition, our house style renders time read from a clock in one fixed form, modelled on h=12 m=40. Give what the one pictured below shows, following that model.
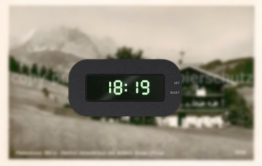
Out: h=18 m=19
